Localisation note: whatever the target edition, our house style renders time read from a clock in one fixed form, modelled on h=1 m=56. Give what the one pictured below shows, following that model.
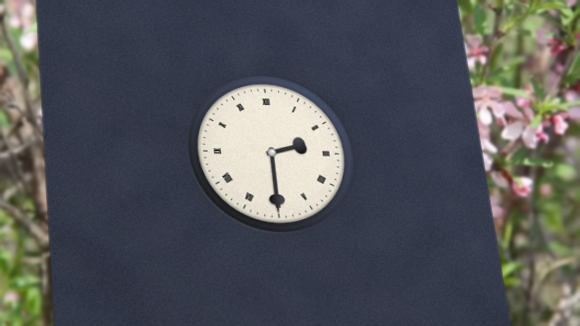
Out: h=2 m=30
